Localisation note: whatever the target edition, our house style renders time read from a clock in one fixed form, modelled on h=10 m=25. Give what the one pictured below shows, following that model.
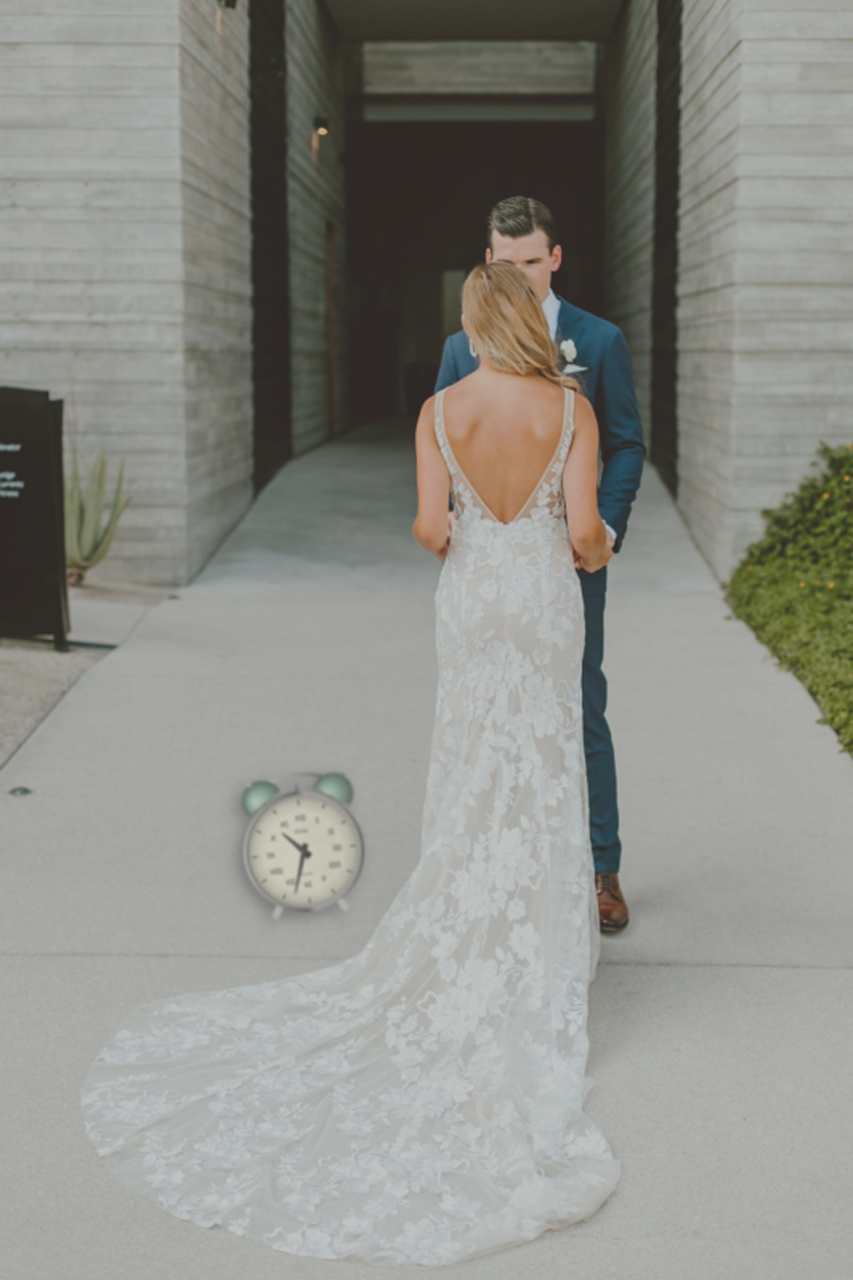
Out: h=10 m=33
